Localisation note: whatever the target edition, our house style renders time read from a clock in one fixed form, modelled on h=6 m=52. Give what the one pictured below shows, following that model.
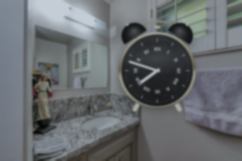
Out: h=7 m=48
